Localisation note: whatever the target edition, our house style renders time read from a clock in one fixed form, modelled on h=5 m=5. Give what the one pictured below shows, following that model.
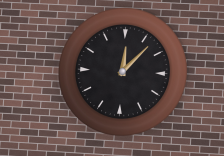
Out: h=12 m=7
